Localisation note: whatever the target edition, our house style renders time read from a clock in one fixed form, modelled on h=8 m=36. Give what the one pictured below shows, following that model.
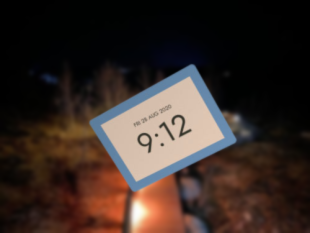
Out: h=9 m=12
